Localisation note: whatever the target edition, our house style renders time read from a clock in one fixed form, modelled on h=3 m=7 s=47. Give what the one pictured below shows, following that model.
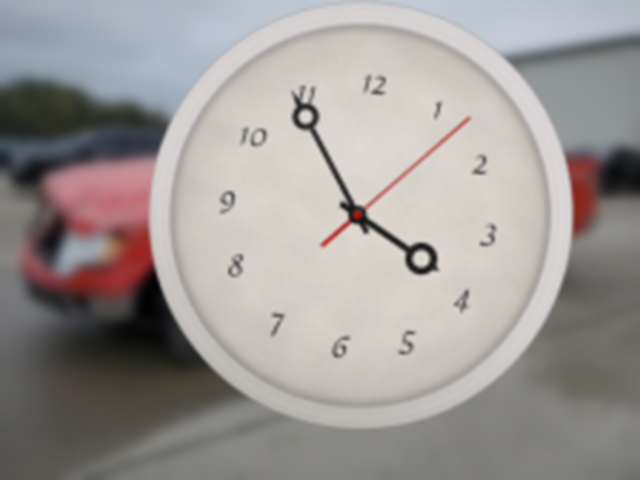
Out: h=3 m=54 s=7
